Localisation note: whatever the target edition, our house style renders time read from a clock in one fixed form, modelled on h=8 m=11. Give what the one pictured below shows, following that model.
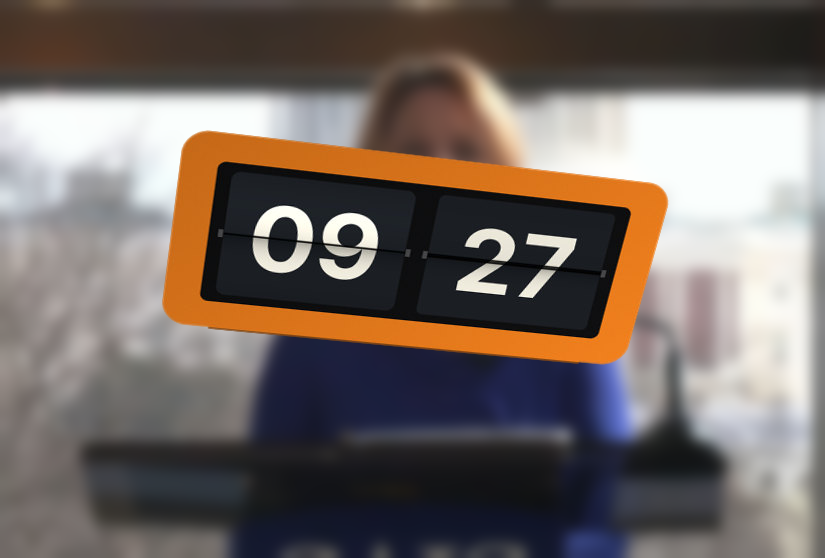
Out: h=9 m=27
